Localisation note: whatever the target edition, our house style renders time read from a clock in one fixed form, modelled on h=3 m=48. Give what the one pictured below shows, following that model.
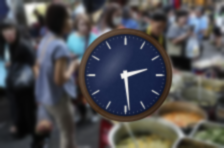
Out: h=2 m=29
